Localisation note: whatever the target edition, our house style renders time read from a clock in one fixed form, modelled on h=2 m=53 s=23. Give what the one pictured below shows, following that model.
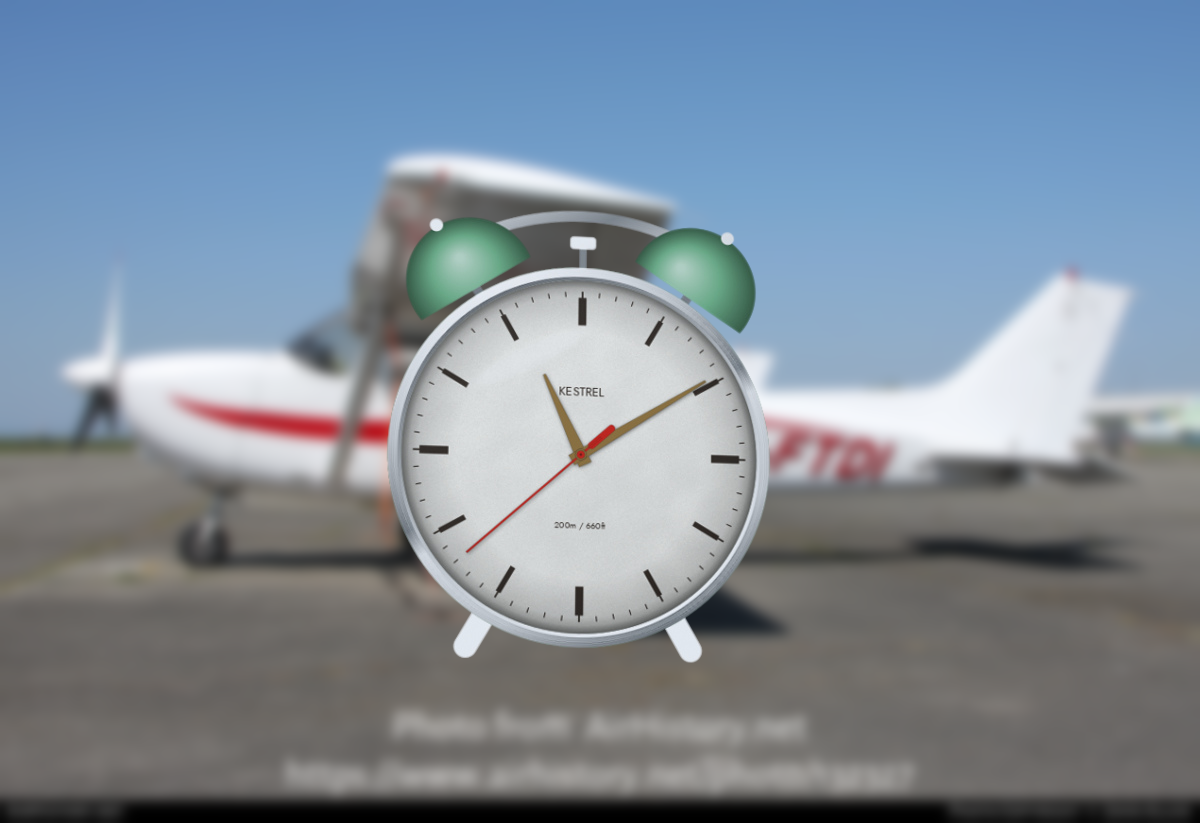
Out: h=11 m=9 s=38
